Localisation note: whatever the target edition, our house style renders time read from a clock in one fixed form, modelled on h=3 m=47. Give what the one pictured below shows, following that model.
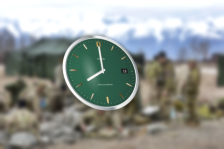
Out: h=8 m=0
